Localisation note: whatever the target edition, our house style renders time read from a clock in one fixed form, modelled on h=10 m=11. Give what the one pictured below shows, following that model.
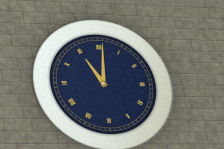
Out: h=11 m=1
